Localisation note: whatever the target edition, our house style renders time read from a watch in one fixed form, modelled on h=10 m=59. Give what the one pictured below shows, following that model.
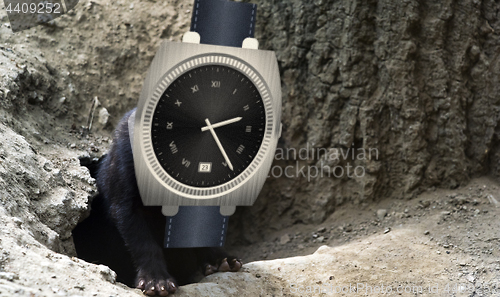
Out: h=2 m=24
